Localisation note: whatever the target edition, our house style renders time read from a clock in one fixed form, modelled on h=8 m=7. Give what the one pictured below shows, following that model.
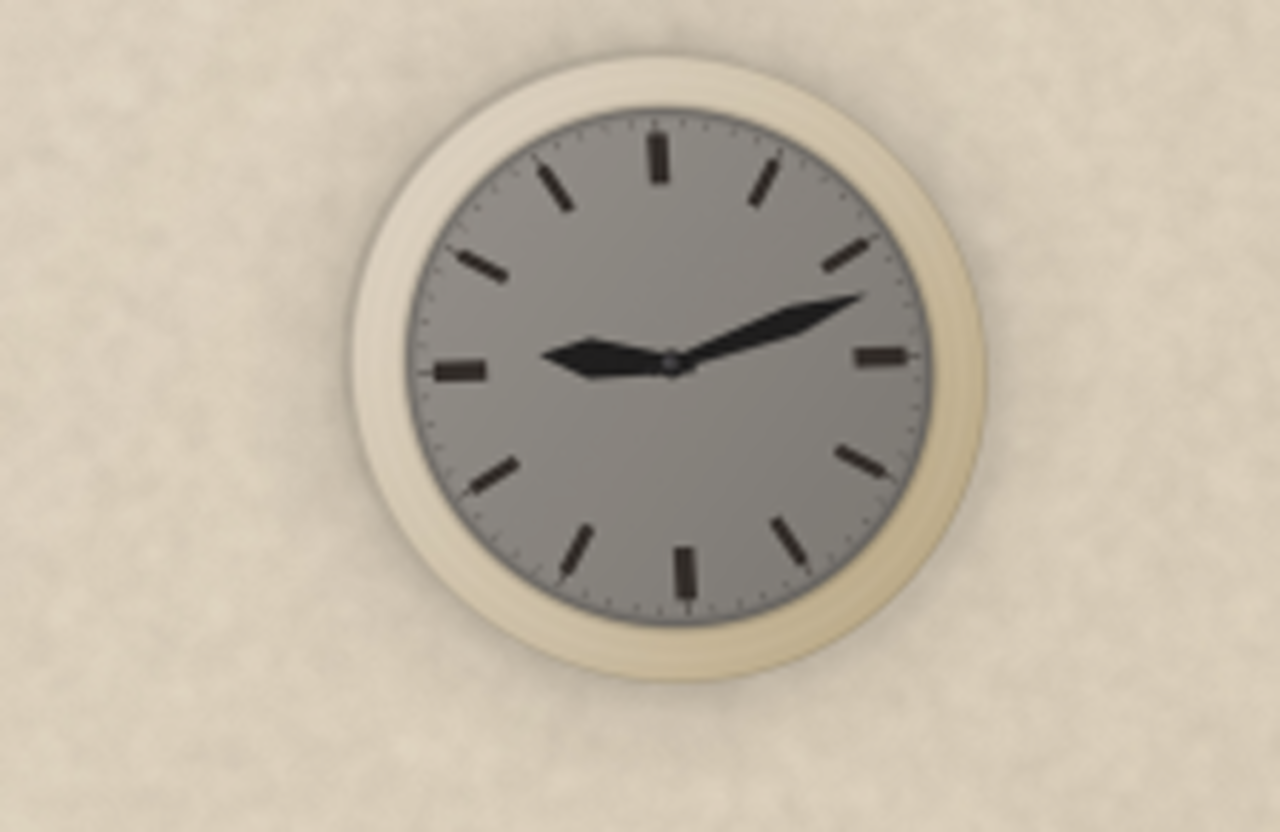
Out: h=9 m=12
